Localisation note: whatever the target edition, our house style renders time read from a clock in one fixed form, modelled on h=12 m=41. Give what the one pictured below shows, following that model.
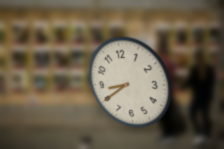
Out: h=8 m=40
